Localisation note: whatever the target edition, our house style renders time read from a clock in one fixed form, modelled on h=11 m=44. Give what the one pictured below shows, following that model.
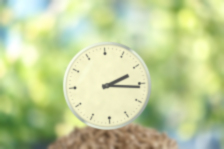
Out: h=2 m=16
